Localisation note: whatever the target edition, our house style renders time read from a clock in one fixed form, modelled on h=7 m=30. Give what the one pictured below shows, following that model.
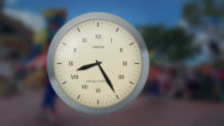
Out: h=8 m=25
